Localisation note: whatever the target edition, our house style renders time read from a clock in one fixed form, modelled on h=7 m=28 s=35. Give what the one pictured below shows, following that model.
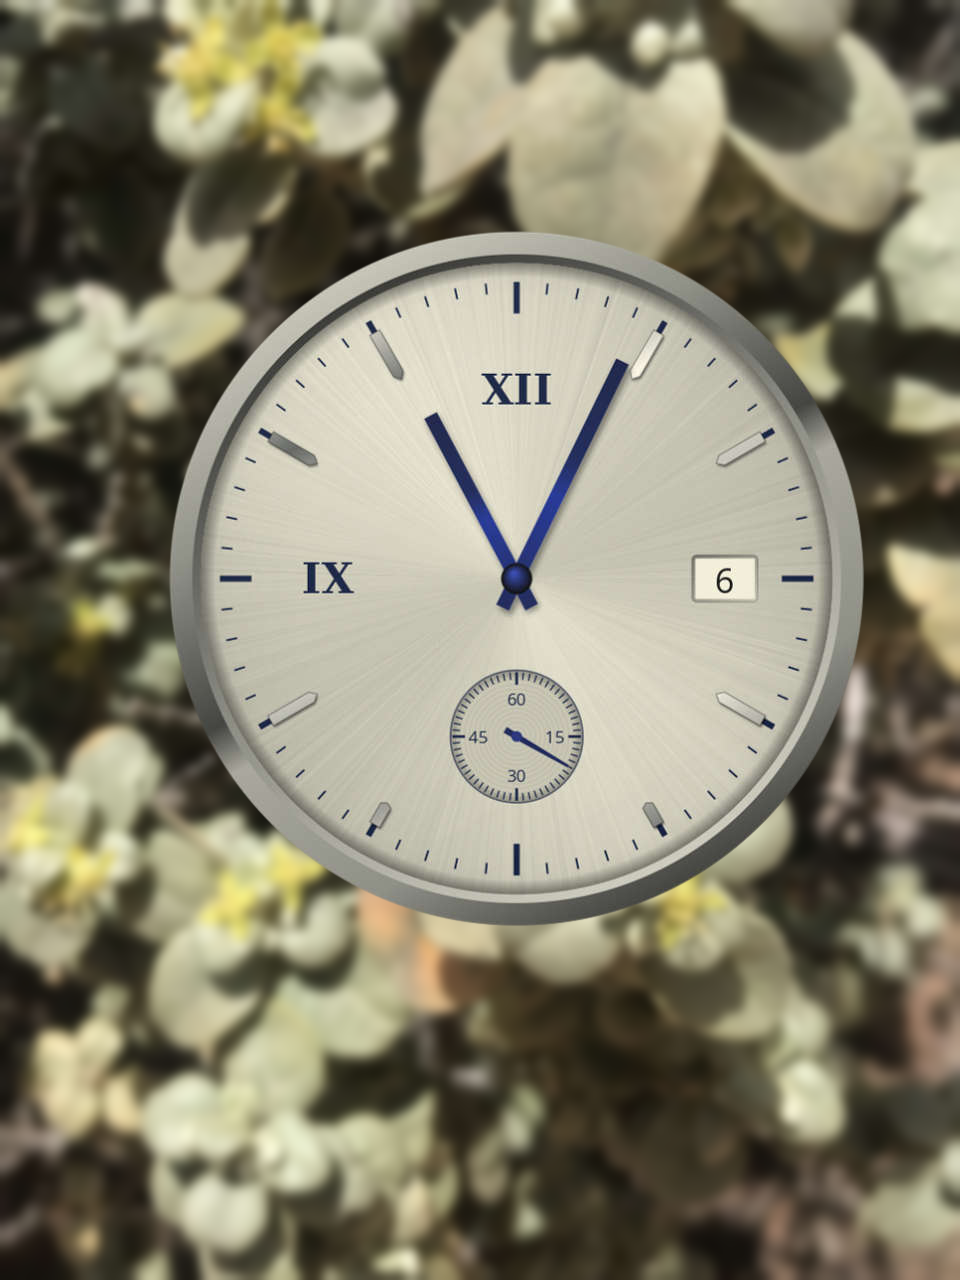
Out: h=11 m=4 s=20
